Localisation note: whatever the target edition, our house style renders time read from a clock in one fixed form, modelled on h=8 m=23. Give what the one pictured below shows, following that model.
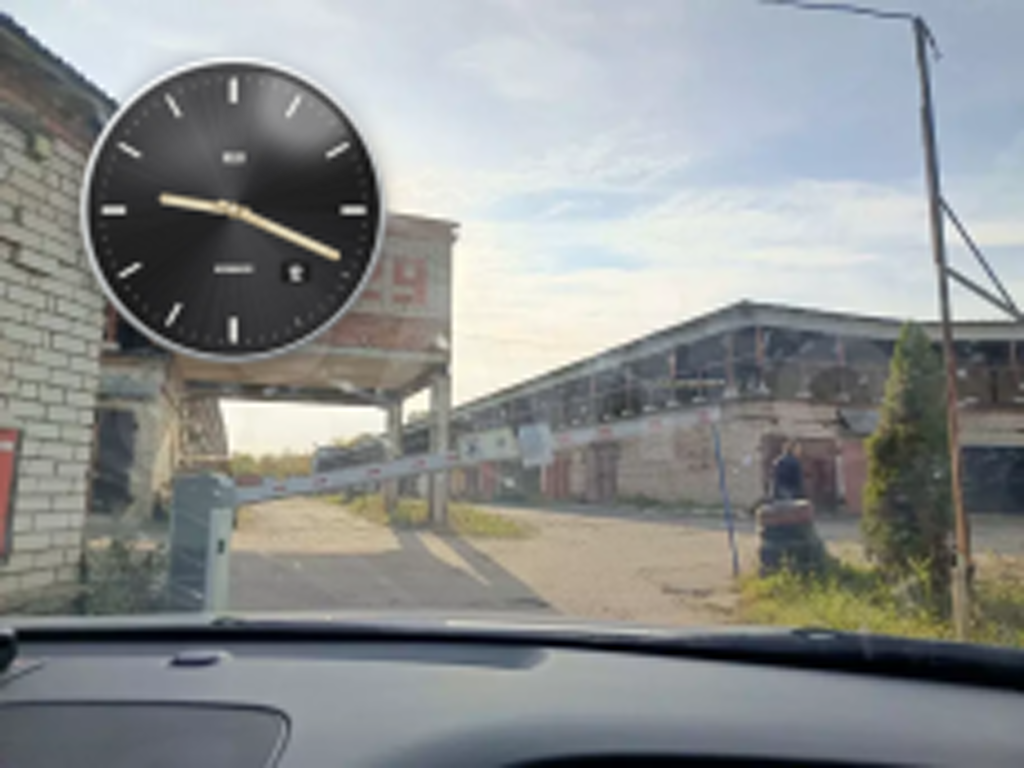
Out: h=9 m=19
